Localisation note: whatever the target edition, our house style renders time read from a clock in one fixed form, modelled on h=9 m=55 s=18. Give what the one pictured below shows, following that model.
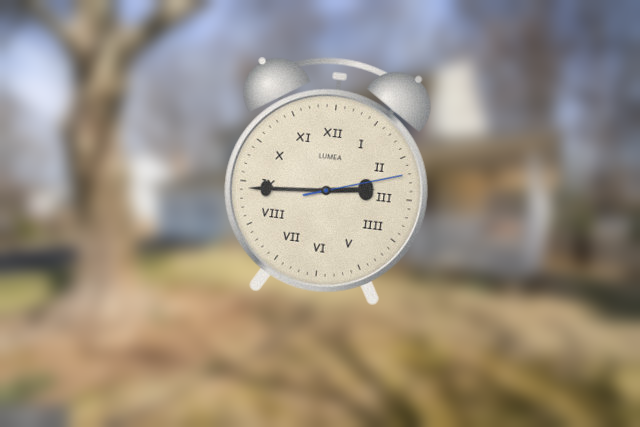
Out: h=2 m=44 s=12
